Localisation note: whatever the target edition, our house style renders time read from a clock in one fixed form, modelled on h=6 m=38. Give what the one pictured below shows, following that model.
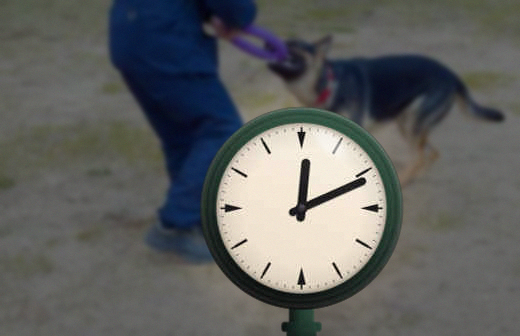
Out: h=12 m=11
